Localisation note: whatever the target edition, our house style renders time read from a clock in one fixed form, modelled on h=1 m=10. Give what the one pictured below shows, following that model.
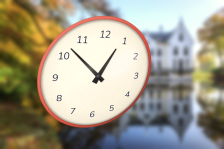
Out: h=12 m=52
